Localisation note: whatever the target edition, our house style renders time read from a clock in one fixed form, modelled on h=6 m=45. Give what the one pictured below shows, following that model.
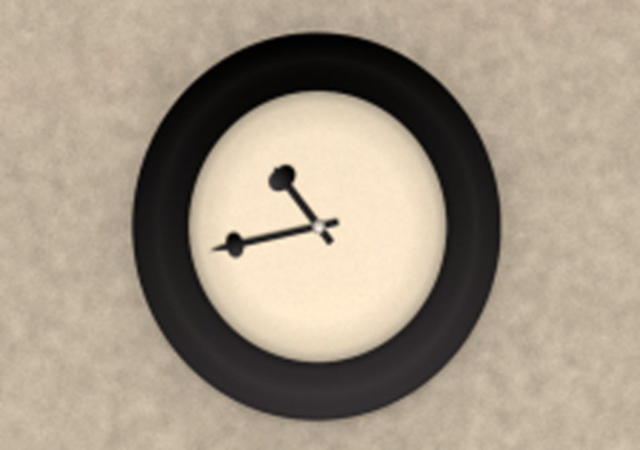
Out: h=10 m=43
